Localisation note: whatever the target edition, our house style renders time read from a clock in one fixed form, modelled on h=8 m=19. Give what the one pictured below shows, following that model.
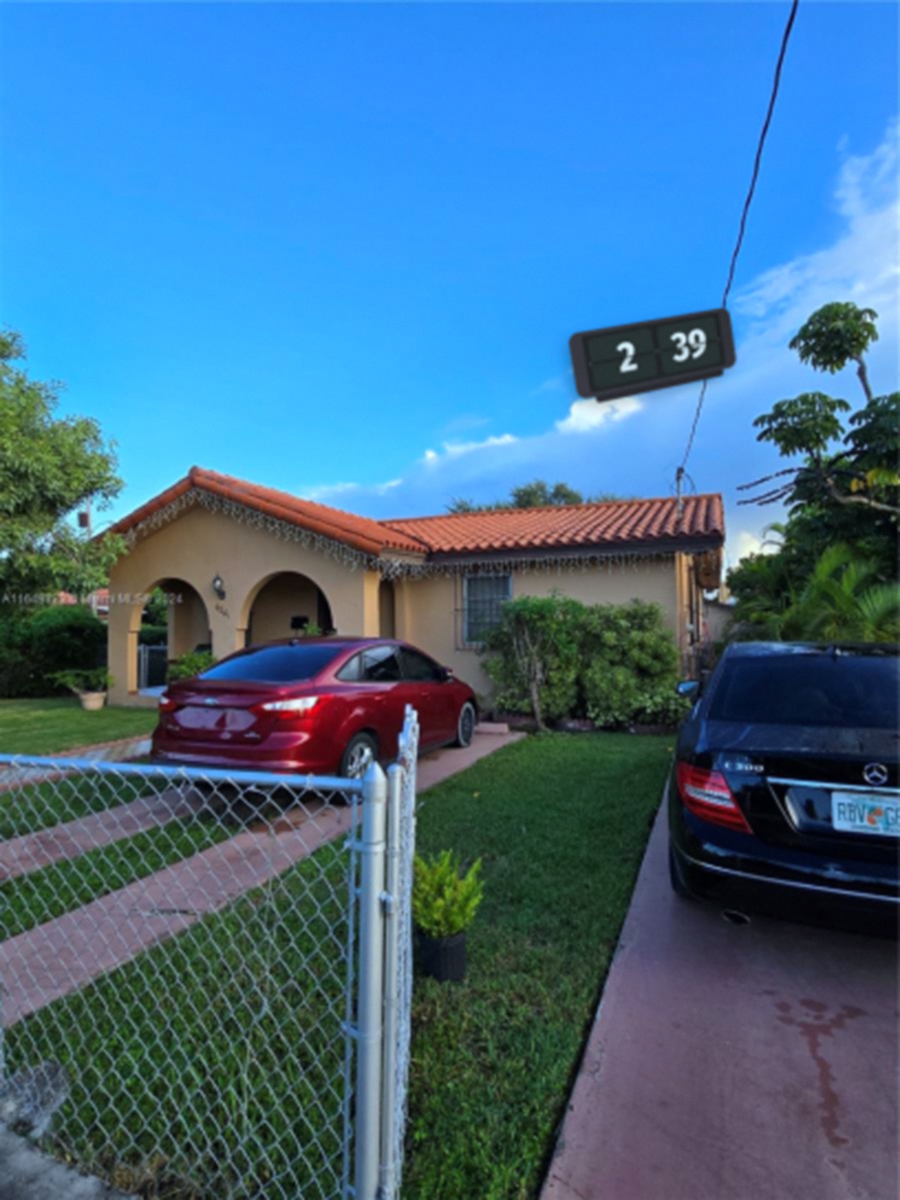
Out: h=2 m=39
